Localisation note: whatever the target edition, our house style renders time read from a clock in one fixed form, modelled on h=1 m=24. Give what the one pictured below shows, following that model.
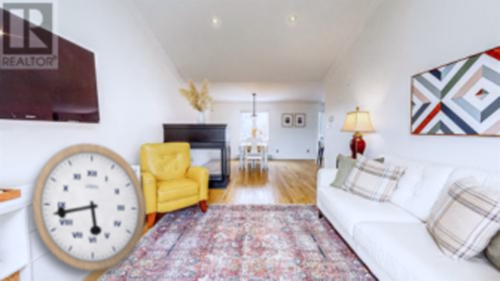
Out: h=5 m=43
